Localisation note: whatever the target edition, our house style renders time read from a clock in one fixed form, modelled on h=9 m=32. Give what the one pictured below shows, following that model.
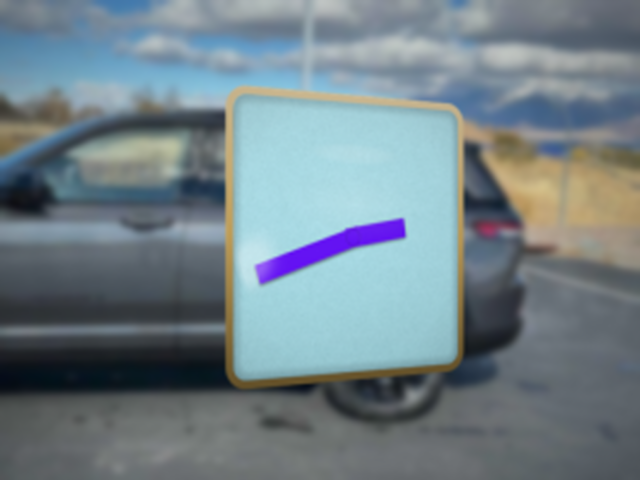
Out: h=2 m=42
